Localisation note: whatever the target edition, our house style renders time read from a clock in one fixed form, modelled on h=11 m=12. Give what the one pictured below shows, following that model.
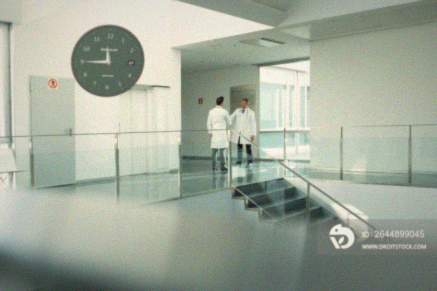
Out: h=11 m=45
